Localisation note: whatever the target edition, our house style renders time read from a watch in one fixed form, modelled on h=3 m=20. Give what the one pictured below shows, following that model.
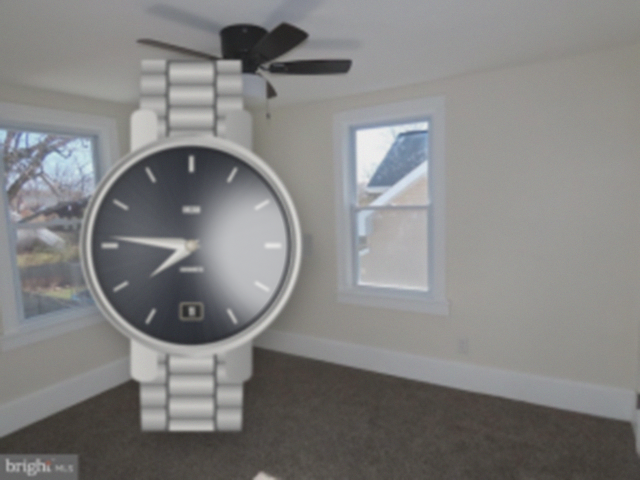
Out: h=7 m=46
